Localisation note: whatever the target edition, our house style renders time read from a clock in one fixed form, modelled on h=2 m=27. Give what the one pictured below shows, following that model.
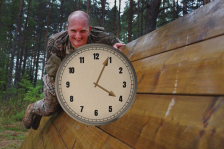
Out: h=4 m=4
